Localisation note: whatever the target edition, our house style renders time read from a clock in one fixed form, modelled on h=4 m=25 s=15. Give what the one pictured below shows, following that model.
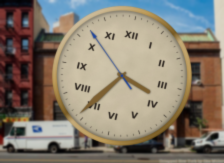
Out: h=3 m=35 s=52
